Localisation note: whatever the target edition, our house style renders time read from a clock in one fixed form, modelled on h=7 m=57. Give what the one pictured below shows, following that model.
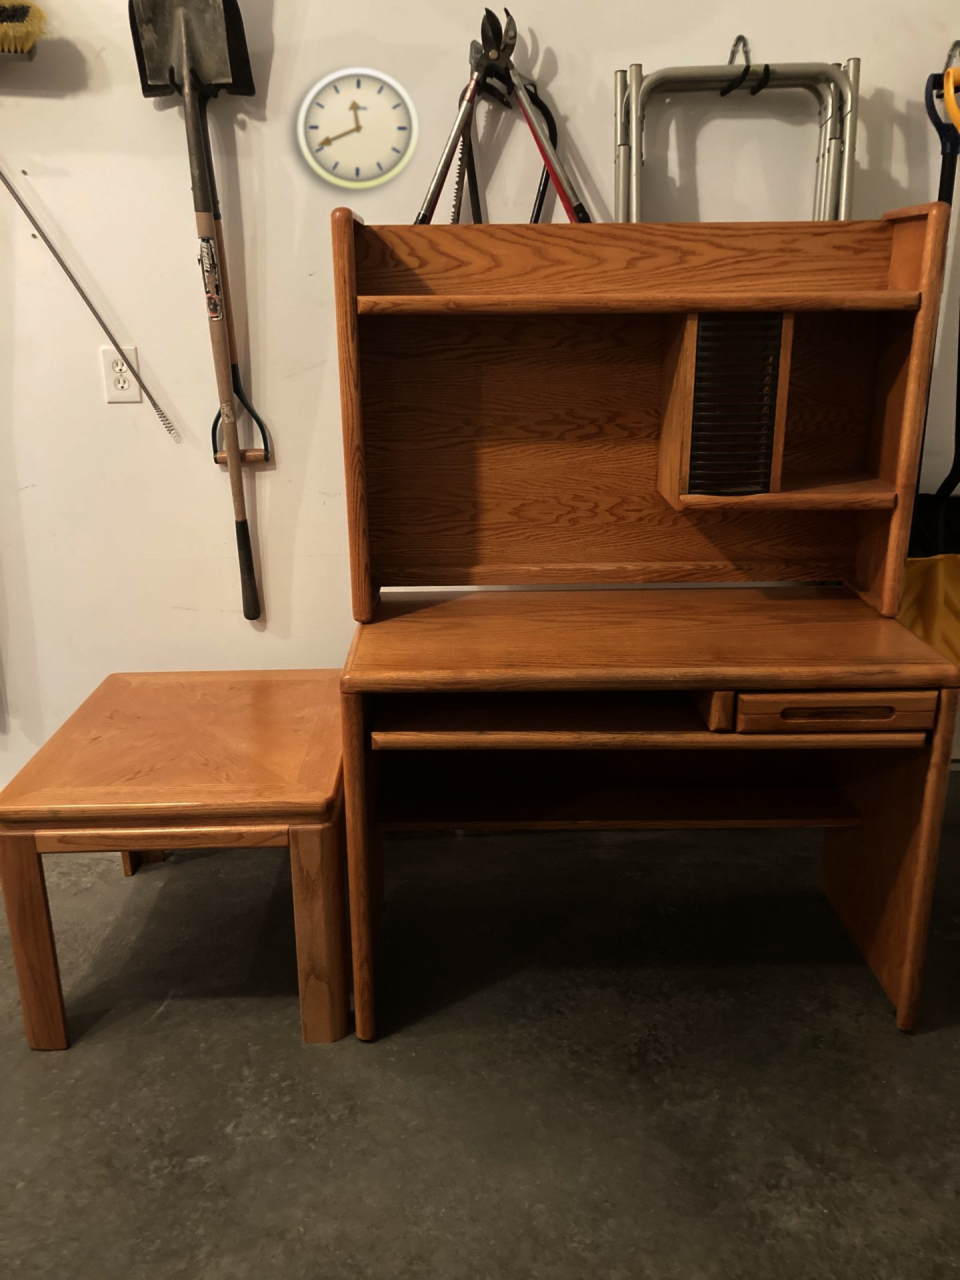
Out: h=11 m=41
